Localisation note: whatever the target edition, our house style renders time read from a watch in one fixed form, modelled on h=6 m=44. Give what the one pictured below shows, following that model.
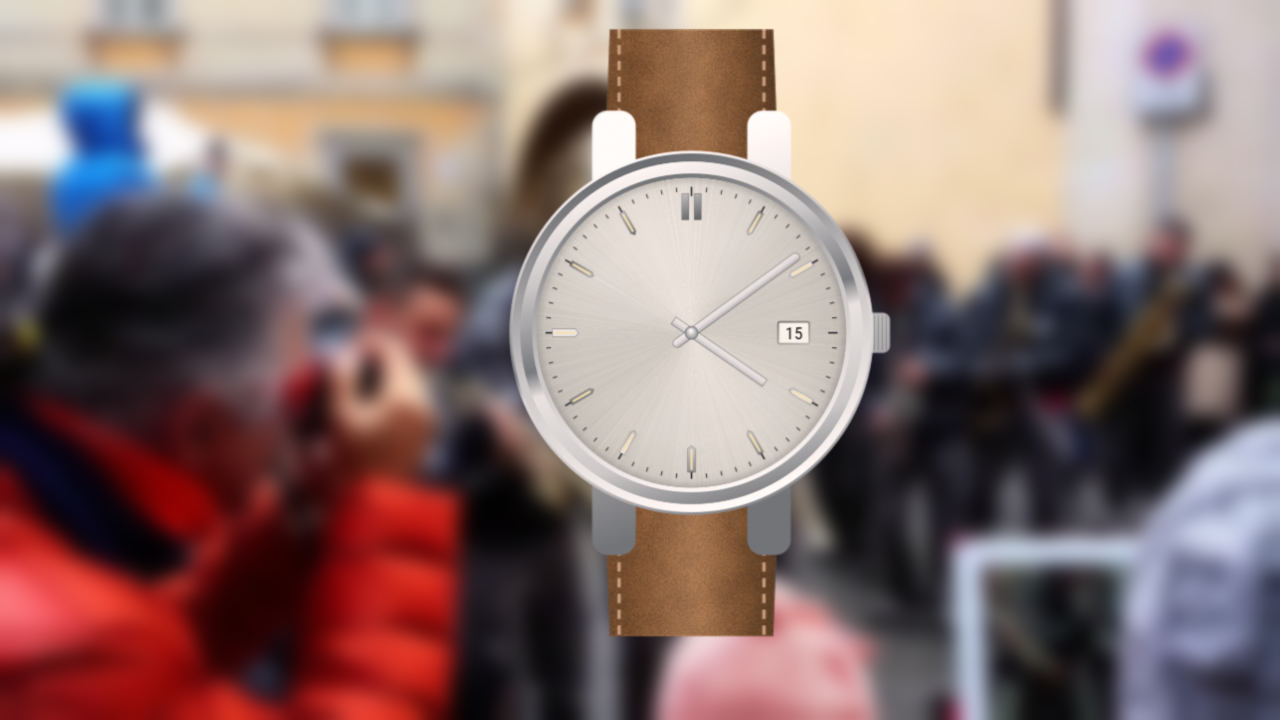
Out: h=4 m=9
